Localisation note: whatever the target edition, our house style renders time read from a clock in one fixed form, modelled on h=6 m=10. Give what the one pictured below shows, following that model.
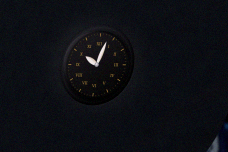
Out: h=10 m=3
